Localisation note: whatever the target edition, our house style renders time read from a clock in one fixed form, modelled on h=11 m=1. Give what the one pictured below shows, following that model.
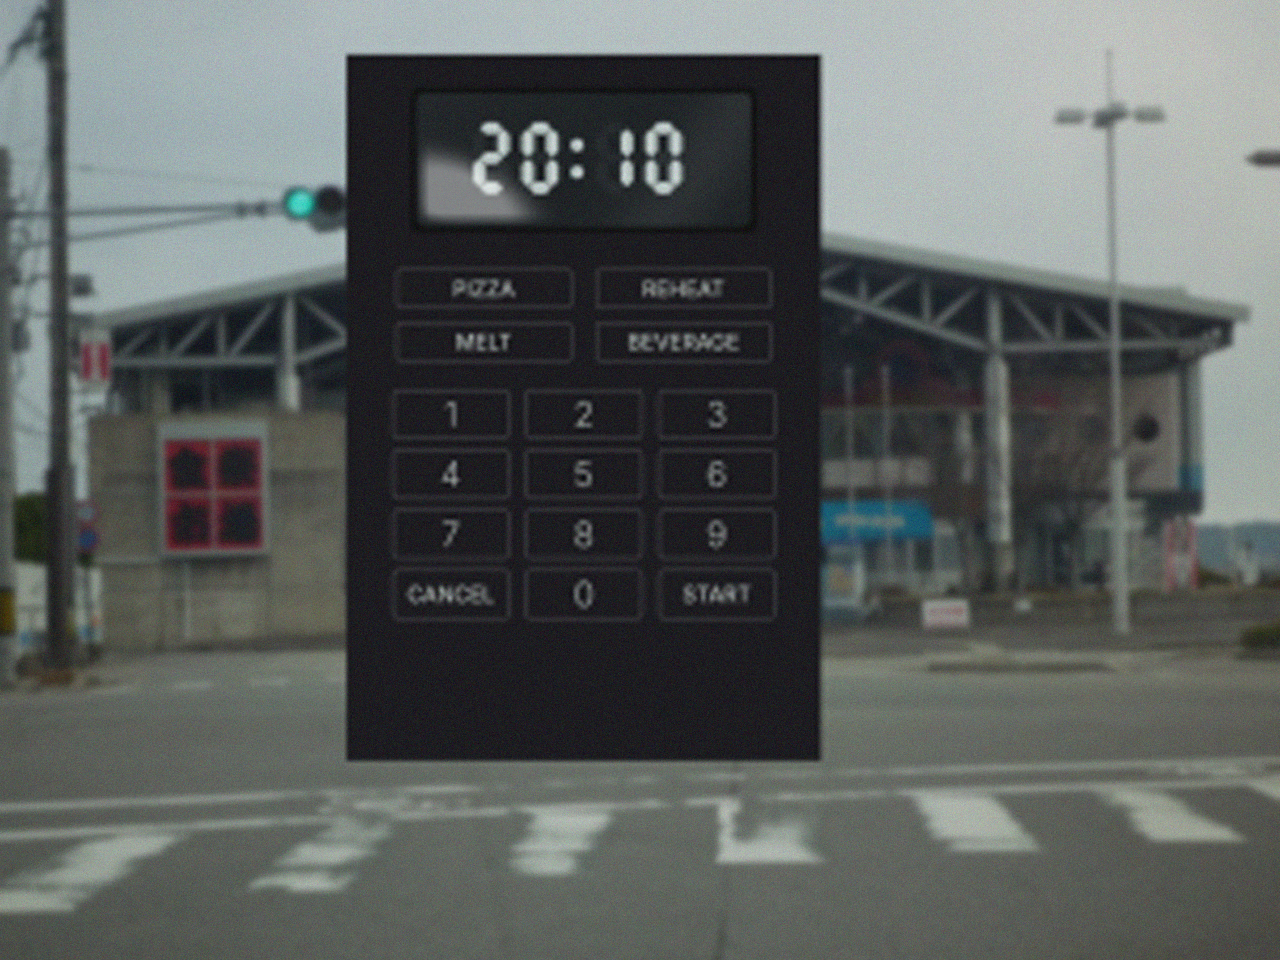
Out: h=20 m=10
